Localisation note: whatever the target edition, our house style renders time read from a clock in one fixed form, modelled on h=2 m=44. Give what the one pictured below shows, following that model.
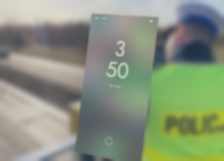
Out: h=3 m=50
